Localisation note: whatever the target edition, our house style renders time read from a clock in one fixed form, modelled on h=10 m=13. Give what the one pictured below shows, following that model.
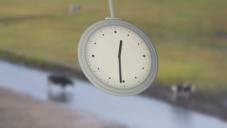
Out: h=12 m=31
